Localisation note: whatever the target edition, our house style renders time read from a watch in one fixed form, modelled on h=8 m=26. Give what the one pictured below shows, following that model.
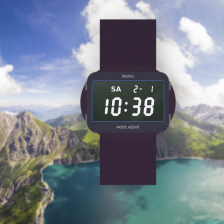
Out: h=10 m=38
